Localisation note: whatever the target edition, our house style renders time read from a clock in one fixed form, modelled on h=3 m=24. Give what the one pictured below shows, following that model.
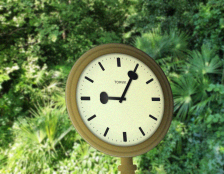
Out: h=9 m=5
